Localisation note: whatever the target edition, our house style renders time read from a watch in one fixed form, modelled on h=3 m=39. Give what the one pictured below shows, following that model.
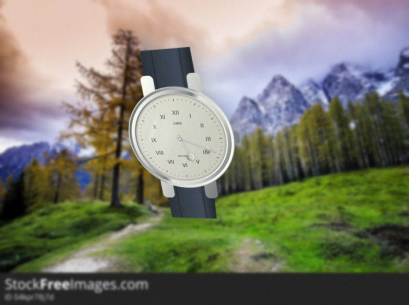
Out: h=5 m=19
